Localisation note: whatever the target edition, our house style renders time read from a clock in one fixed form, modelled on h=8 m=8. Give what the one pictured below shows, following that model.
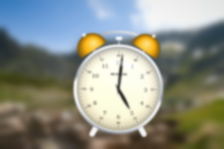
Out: h=5 m=1
